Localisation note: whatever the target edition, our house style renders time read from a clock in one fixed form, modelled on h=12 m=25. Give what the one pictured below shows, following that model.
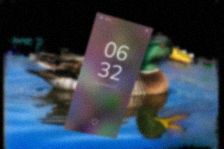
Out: h=6 m=32
